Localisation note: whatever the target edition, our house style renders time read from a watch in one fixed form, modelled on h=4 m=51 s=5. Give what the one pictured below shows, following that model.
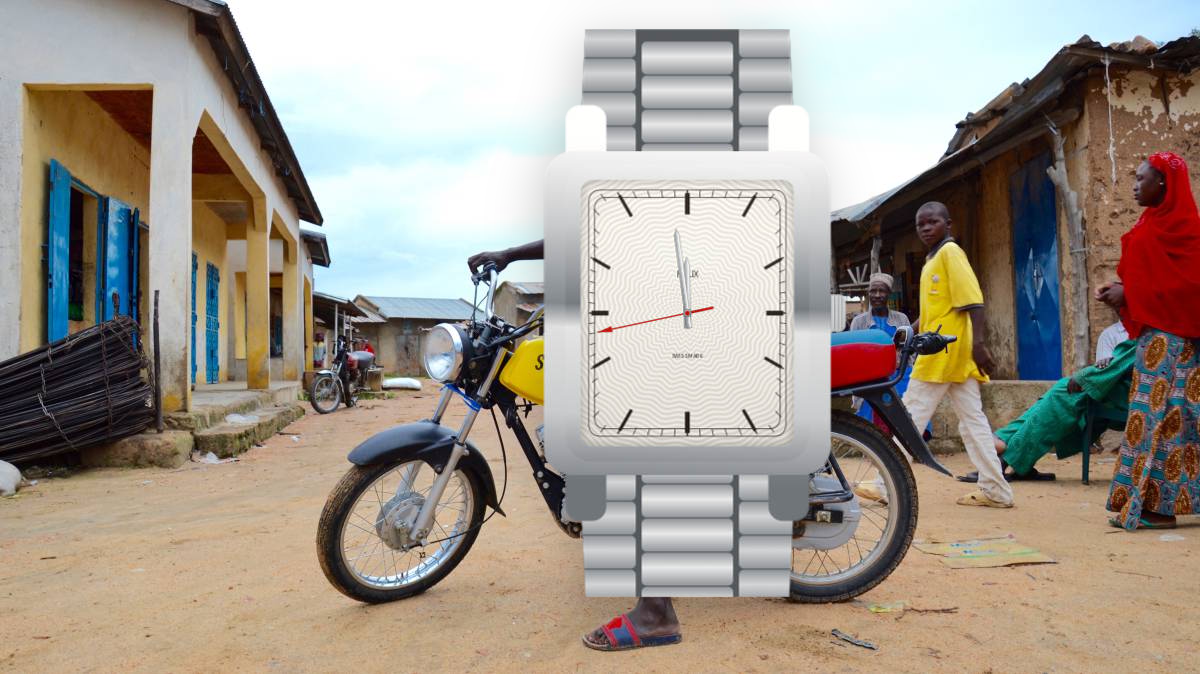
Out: h=11 m=58 s=43
